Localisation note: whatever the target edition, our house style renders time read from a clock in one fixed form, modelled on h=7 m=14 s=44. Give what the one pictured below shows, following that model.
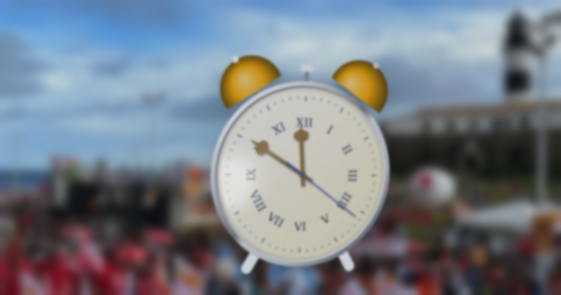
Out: h=11 m=50 s=21
